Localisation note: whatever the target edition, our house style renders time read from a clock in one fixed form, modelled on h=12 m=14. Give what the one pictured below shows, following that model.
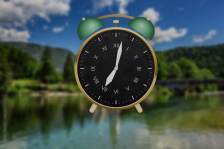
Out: h=7 m=2
